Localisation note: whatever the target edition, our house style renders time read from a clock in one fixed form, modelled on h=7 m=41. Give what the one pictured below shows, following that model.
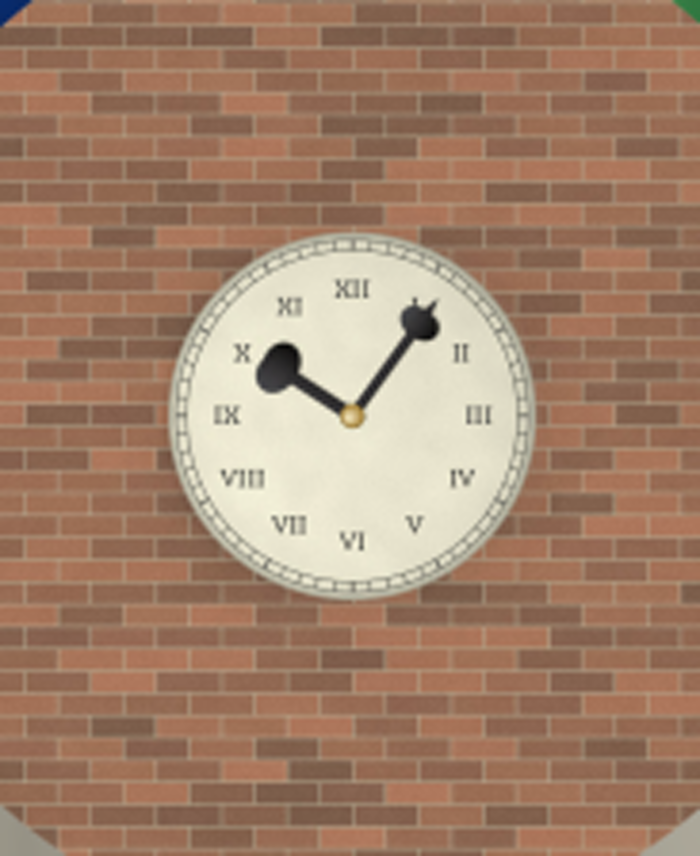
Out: h=10 m=6
